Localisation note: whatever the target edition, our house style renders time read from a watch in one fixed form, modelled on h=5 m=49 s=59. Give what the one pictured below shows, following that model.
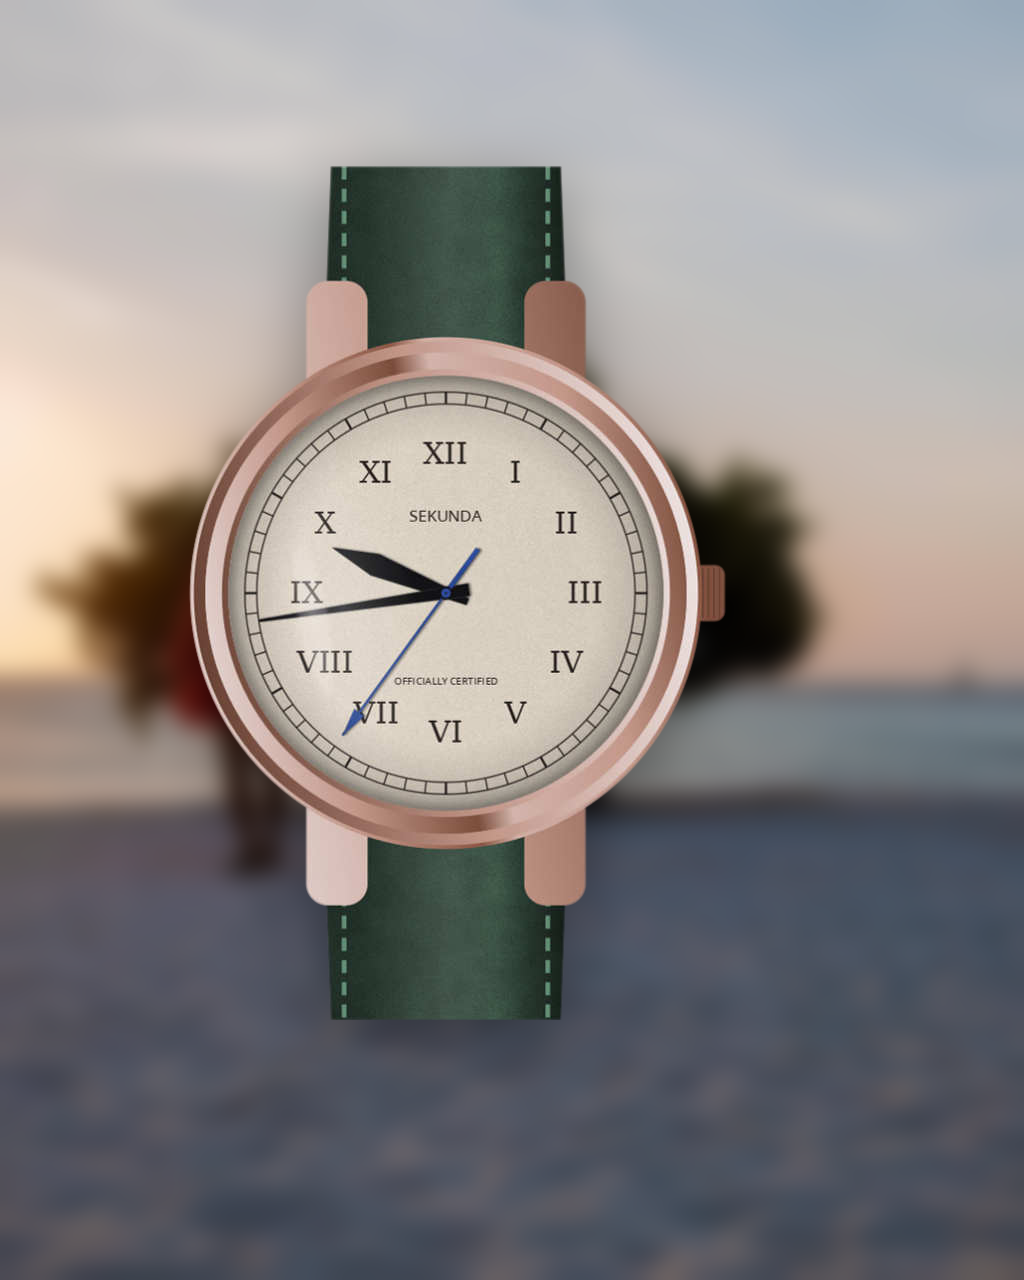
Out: h=9 m=43 s=36
